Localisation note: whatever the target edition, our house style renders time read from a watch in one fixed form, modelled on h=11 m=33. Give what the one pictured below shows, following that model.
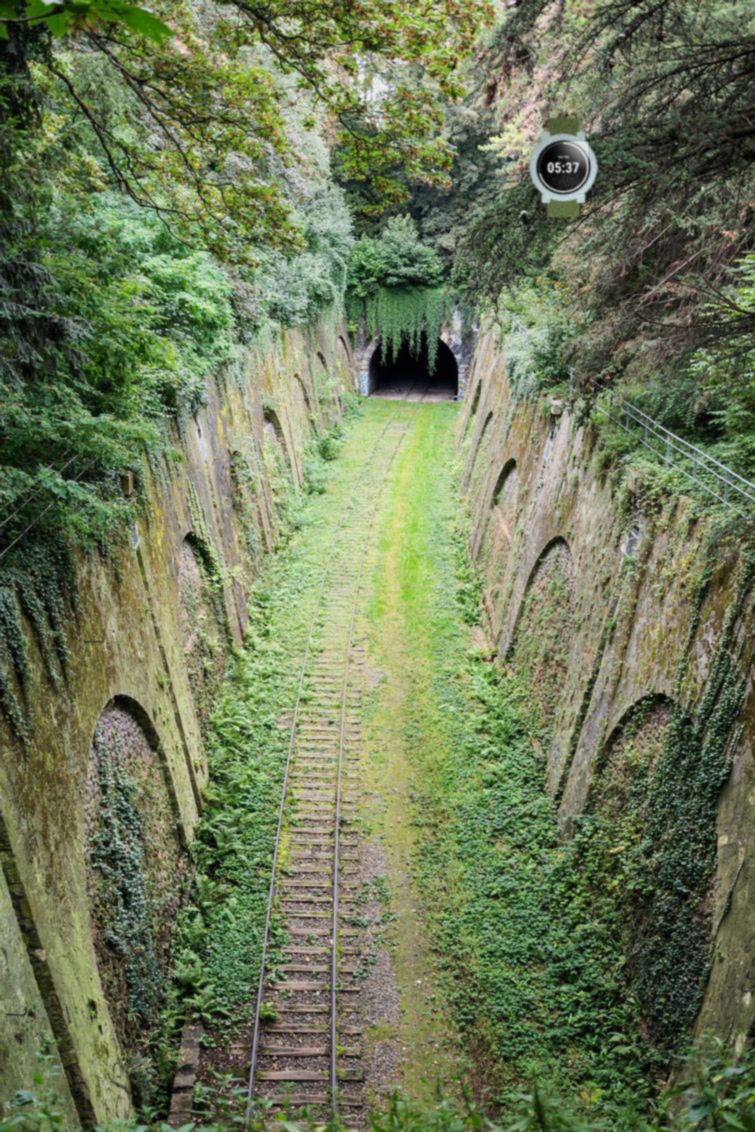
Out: h=5 m=37
